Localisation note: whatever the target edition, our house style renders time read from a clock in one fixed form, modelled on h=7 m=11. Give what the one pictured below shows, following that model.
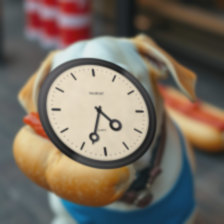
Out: h=4 m=33
